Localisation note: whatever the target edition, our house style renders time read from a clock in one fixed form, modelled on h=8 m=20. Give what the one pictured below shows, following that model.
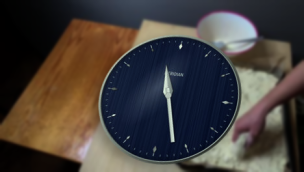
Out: h=11 m=27
